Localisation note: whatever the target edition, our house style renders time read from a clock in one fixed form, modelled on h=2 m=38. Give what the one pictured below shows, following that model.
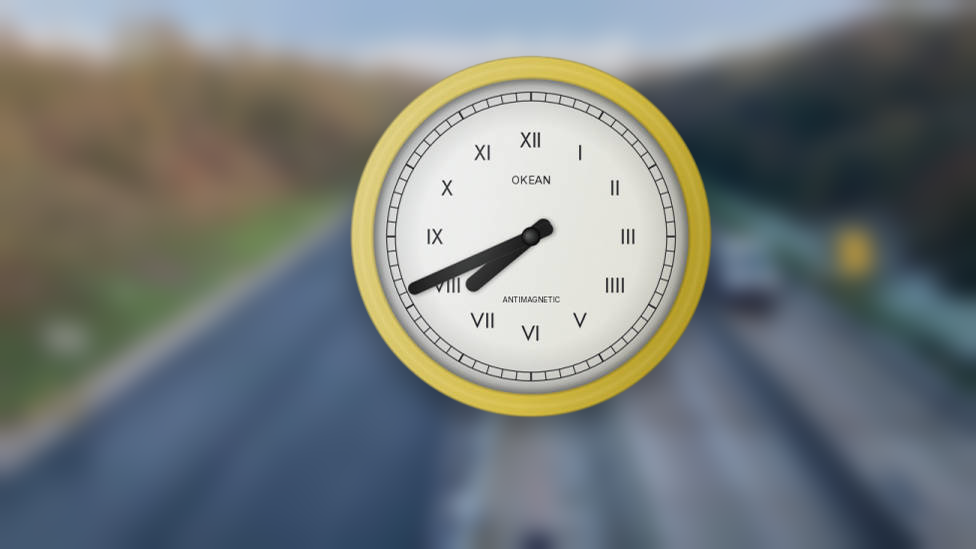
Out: h=7 m=41
